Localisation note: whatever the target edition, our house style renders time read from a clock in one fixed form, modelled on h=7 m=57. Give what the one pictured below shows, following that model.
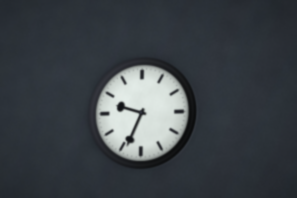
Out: h=9 m=34
